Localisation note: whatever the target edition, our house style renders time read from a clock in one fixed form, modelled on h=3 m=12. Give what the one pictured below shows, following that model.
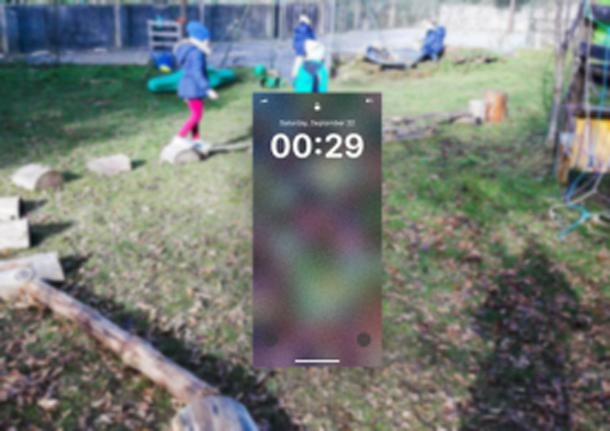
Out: h=0 m=29
